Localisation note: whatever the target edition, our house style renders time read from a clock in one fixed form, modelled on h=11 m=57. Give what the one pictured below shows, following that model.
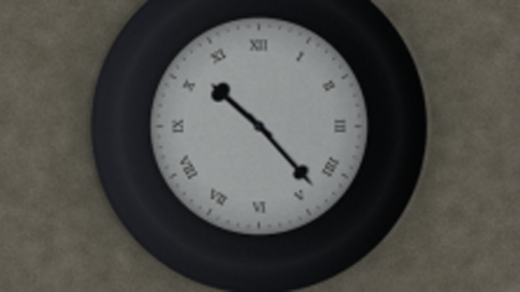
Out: h=10 m=23
